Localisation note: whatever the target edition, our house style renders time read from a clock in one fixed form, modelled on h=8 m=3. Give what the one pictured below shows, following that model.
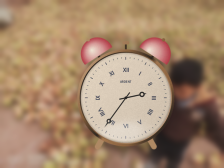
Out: h=2 m=36
